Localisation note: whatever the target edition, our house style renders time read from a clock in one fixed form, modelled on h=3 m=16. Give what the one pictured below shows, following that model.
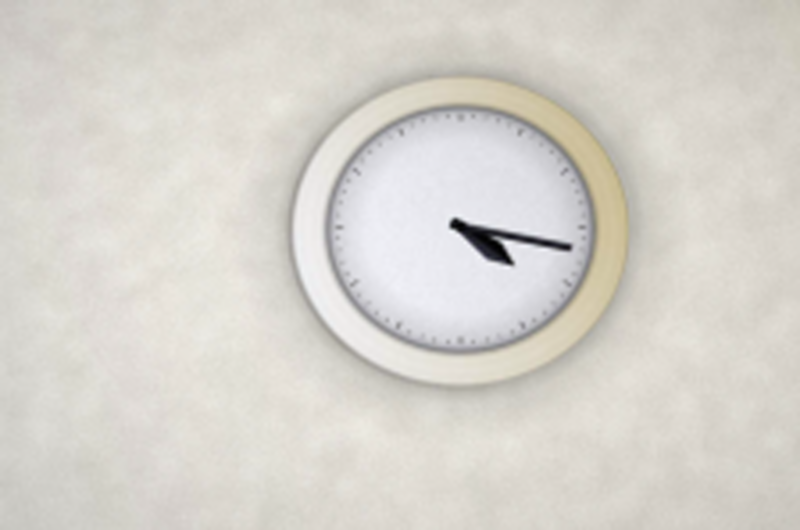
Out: h=4 m=17
